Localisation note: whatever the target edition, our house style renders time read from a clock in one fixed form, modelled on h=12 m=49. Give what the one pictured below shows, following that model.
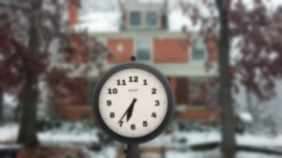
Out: h=6 m=36
